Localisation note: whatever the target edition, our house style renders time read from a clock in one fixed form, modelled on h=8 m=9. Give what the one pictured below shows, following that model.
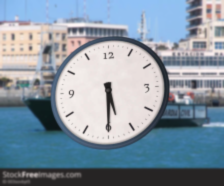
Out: h=5 m=30
